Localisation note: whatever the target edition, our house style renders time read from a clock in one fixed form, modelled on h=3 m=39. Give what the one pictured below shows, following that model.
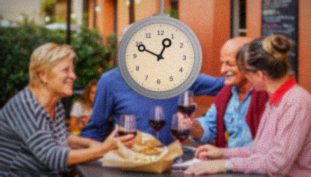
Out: h=12 m=49
